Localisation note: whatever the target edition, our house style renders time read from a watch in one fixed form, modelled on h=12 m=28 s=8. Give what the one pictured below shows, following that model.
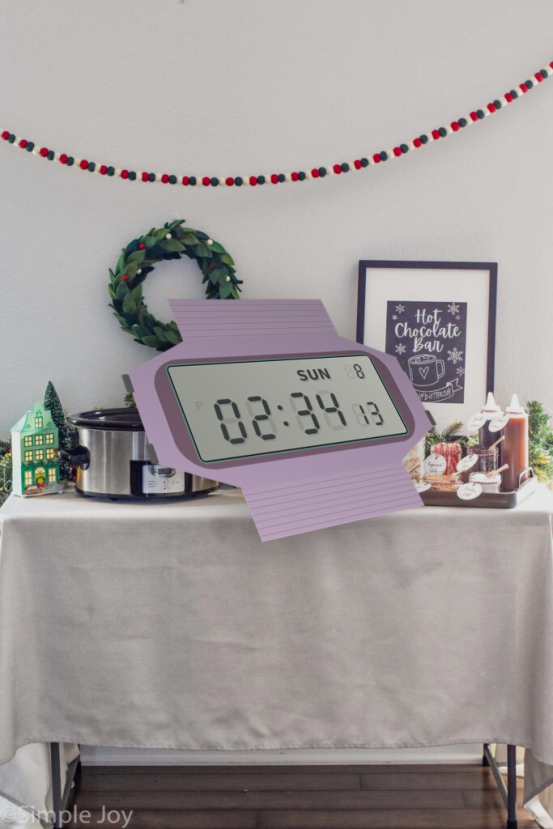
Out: h=2 m=34 s=13
